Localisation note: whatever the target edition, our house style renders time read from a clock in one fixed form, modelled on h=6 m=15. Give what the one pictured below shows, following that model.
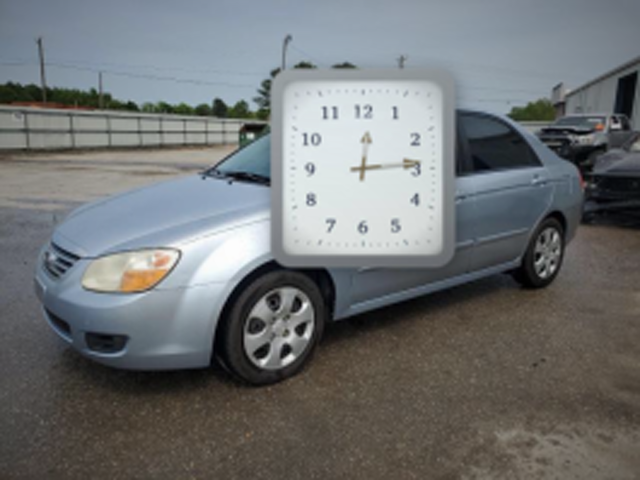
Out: h=12 m=14
